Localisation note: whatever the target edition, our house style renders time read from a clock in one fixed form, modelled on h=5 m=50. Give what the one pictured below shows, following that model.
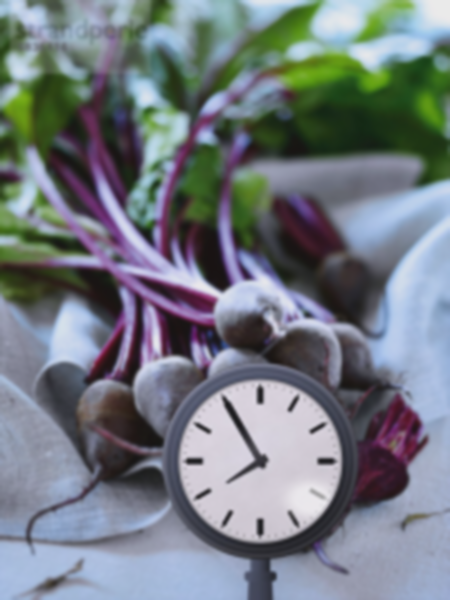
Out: h=7 m=55
